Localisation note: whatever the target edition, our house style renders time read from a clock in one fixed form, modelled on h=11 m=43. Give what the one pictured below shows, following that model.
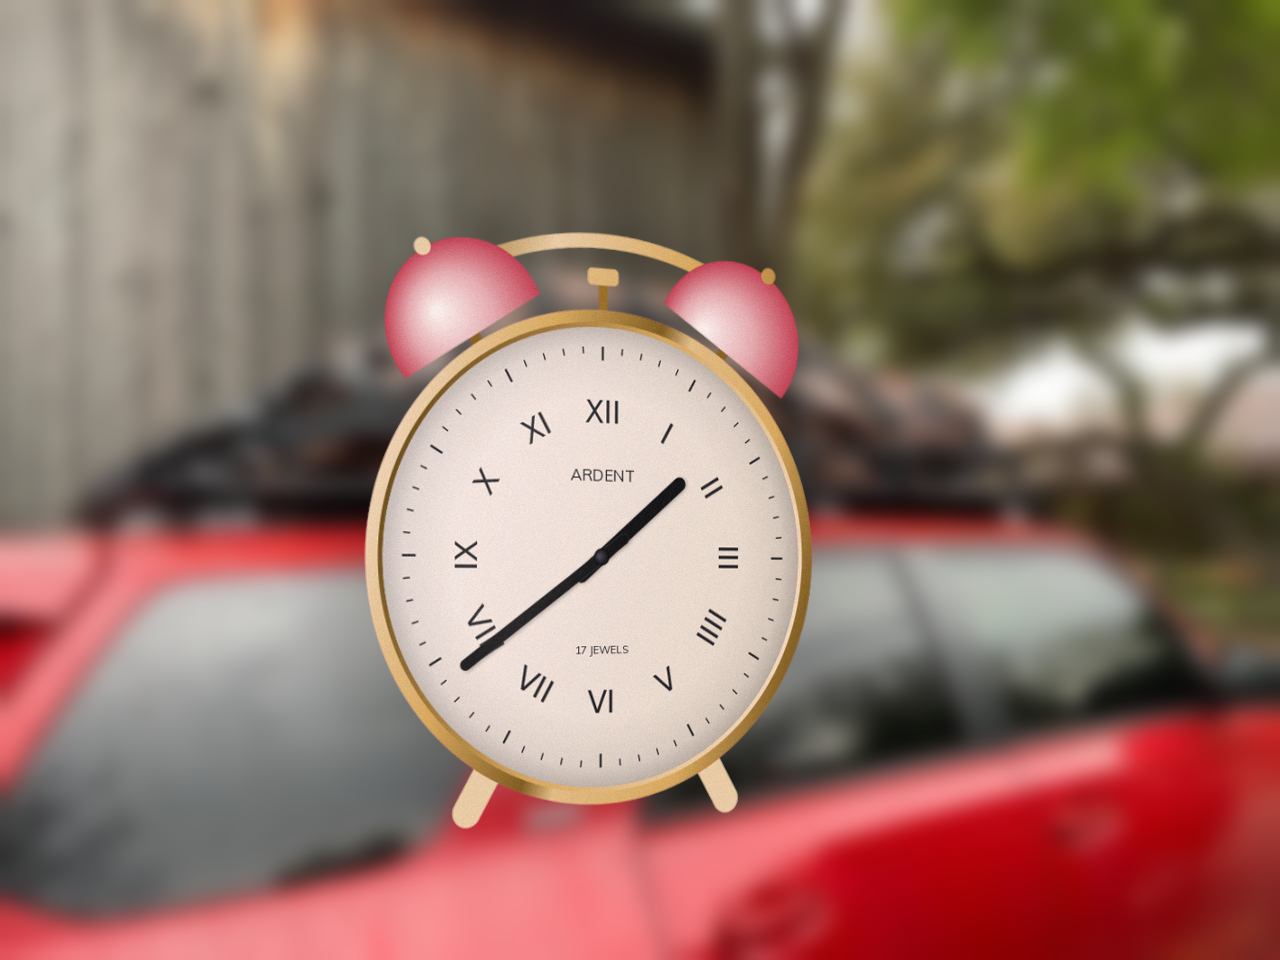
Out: h=1 m=39
